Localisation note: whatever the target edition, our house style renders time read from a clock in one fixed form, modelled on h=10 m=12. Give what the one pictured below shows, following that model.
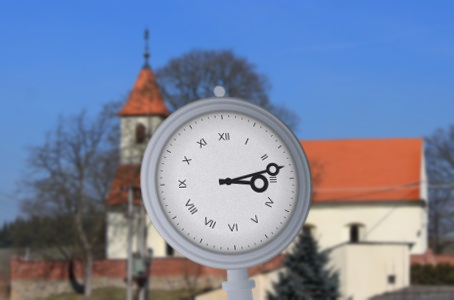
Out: h=3 m=13
